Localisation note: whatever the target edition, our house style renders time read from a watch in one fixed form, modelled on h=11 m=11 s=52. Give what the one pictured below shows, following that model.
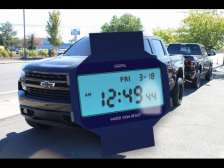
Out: h=12 m=49 s=44
